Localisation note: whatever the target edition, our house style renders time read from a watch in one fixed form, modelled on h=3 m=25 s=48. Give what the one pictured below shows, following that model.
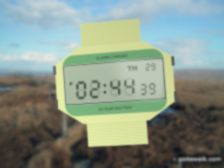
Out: h=2 m=44 s=39
